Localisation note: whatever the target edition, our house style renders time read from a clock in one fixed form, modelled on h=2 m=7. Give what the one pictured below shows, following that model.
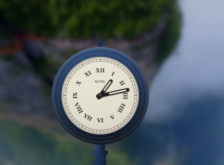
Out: h=1 m=13
